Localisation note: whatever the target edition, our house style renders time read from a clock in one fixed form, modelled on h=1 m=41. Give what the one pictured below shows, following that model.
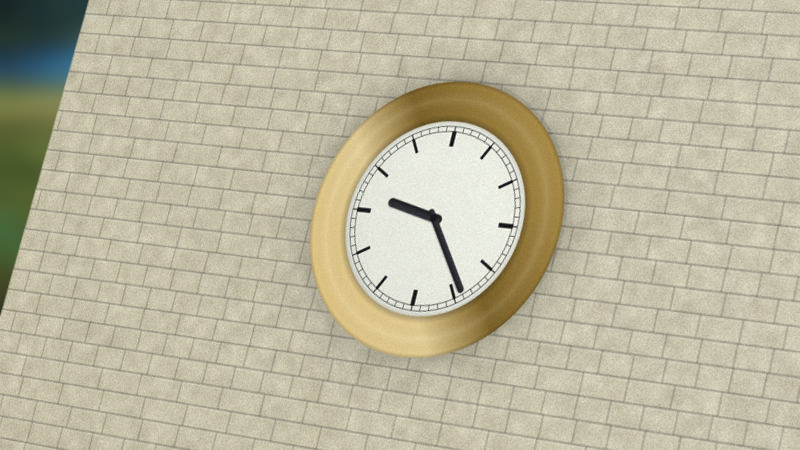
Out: h=9 m=24
